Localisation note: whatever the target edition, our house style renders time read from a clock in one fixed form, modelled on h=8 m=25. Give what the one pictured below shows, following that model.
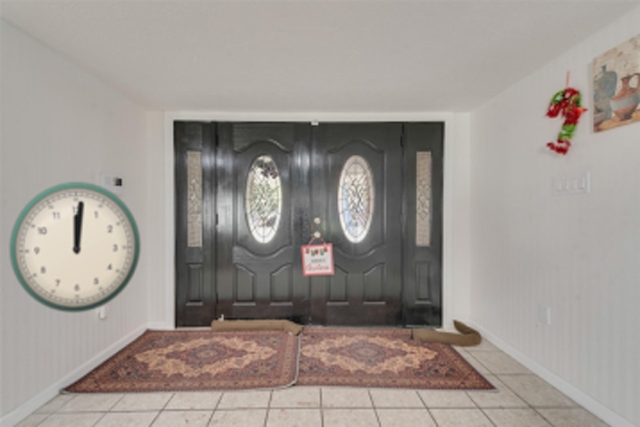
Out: h=12 m=1
